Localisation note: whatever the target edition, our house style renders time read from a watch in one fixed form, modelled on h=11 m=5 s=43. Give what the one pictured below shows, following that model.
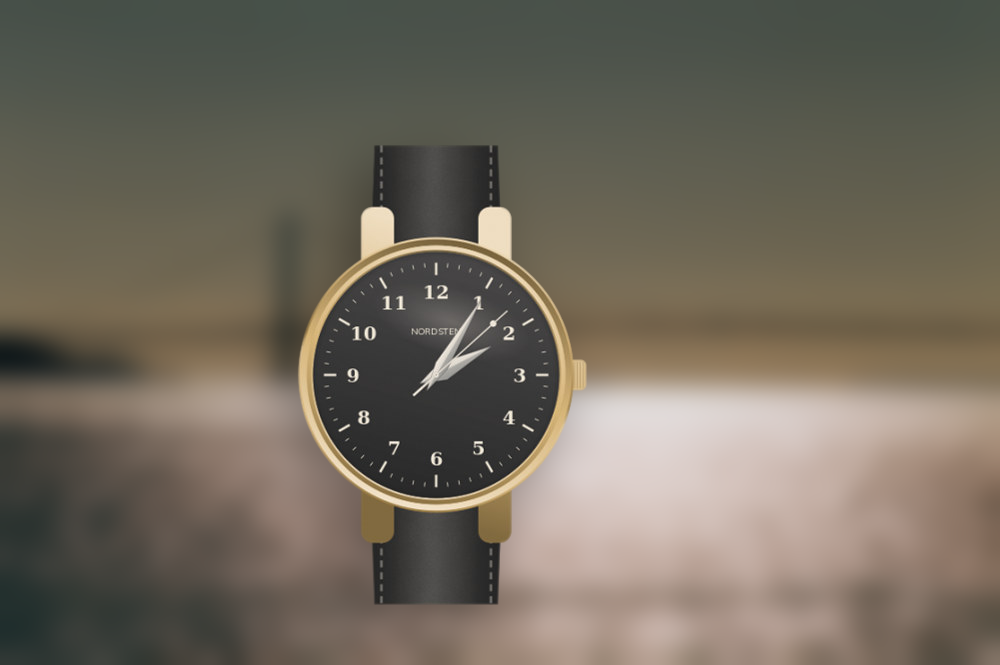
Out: h=2 m=5 s=8
